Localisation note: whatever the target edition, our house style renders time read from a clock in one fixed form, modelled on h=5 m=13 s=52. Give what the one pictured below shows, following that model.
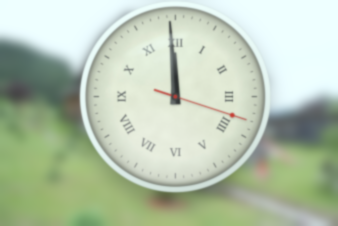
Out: h=11 m=59 s=18
